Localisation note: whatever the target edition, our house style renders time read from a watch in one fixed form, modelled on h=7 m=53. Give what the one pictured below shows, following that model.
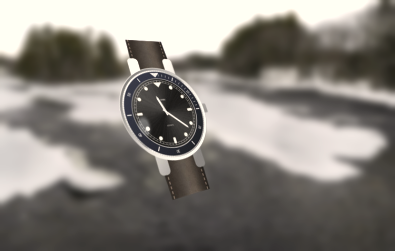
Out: h=11 m=22
